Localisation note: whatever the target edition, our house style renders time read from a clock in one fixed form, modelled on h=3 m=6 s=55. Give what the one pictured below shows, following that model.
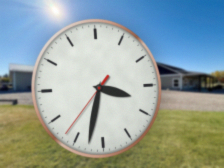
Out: h=3 m=32 s=37
